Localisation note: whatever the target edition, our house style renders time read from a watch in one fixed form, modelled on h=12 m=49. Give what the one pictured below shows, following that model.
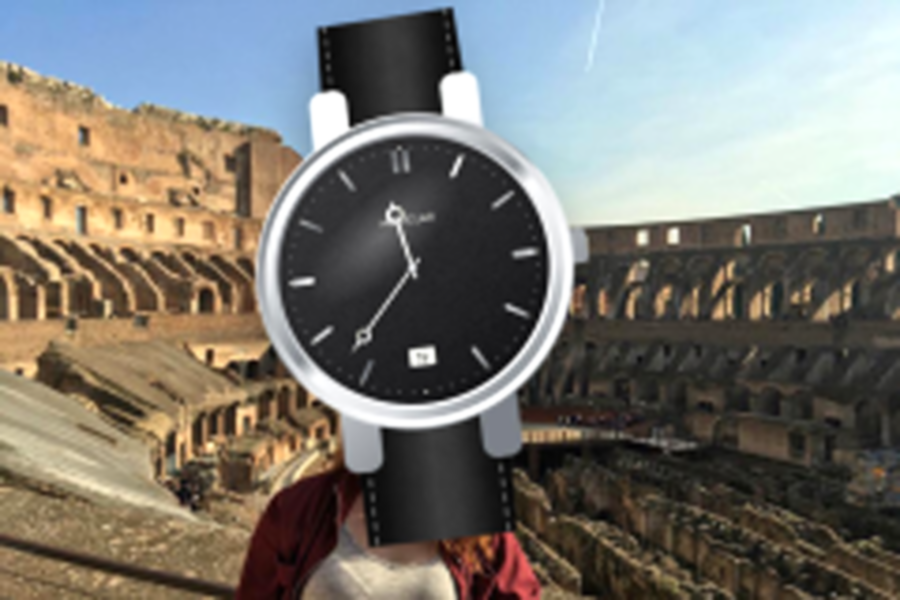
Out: h=11 m=37
